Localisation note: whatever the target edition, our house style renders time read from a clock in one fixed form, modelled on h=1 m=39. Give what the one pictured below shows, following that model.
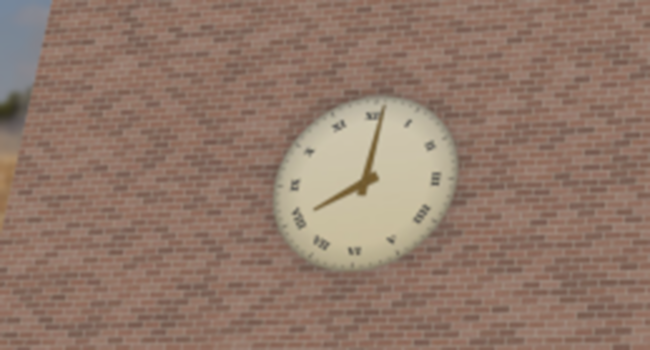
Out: h=8 m=1
